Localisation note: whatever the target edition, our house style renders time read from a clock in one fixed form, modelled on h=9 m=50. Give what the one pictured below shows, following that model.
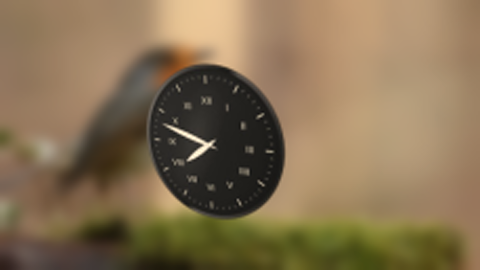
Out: h=7 m=48
